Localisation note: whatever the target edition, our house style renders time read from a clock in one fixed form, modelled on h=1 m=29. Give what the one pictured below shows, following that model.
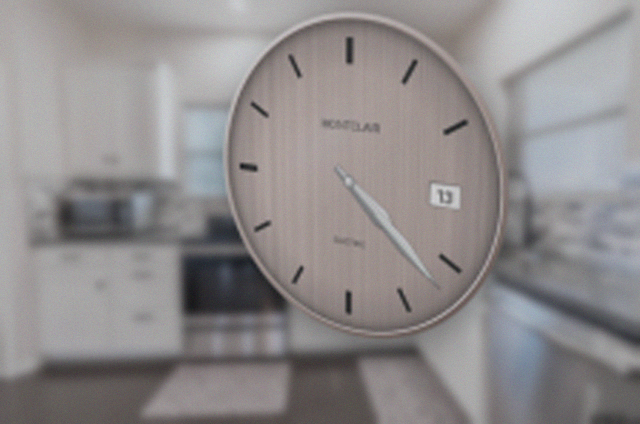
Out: h=4 m=22
